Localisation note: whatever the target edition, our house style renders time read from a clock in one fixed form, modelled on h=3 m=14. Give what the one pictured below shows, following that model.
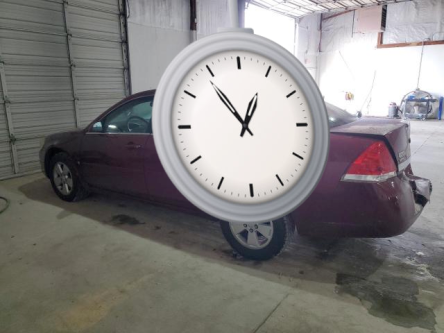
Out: h=12 m=54
